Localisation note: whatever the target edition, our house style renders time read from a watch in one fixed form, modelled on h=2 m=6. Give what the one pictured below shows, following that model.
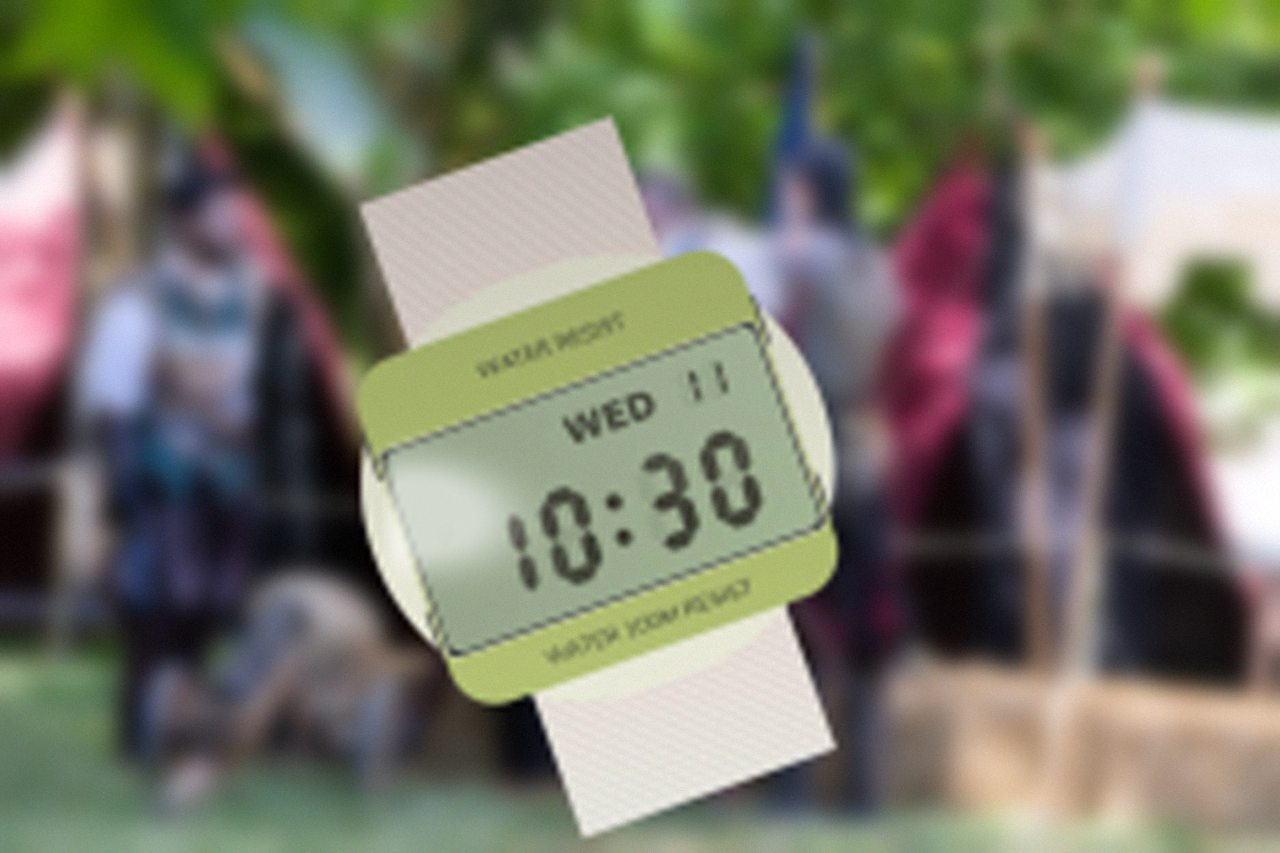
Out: h=10 m=30
